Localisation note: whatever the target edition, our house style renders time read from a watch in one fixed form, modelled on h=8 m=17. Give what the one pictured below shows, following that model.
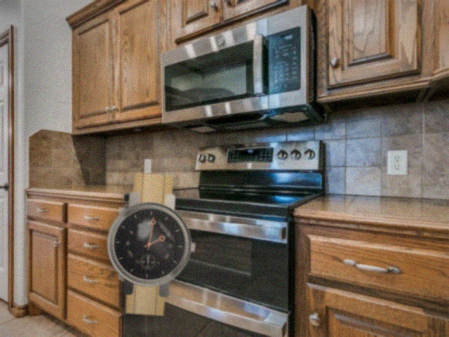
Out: h=2 m=1
